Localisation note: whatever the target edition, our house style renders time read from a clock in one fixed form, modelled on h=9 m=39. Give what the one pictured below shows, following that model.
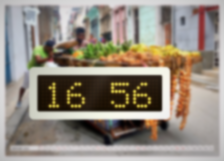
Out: h=16 m=56
